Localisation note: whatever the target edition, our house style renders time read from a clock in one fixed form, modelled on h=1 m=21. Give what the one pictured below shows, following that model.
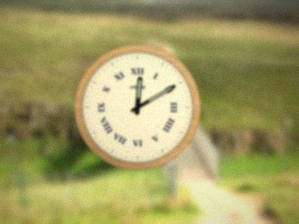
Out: h=12 m=10
